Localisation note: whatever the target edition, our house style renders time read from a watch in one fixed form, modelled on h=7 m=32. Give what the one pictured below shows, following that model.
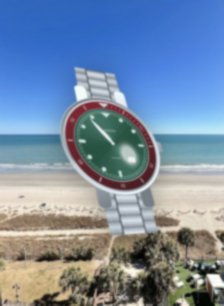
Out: h=10 m=54
